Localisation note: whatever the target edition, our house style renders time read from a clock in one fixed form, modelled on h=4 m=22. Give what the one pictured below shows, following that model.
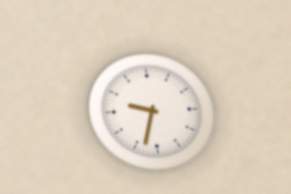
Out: h=9 m=33
